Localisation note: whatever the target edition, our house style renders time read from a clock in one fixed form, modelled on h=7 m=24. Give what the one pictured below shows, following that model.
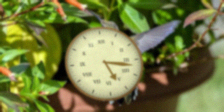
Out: h=5 m=17
